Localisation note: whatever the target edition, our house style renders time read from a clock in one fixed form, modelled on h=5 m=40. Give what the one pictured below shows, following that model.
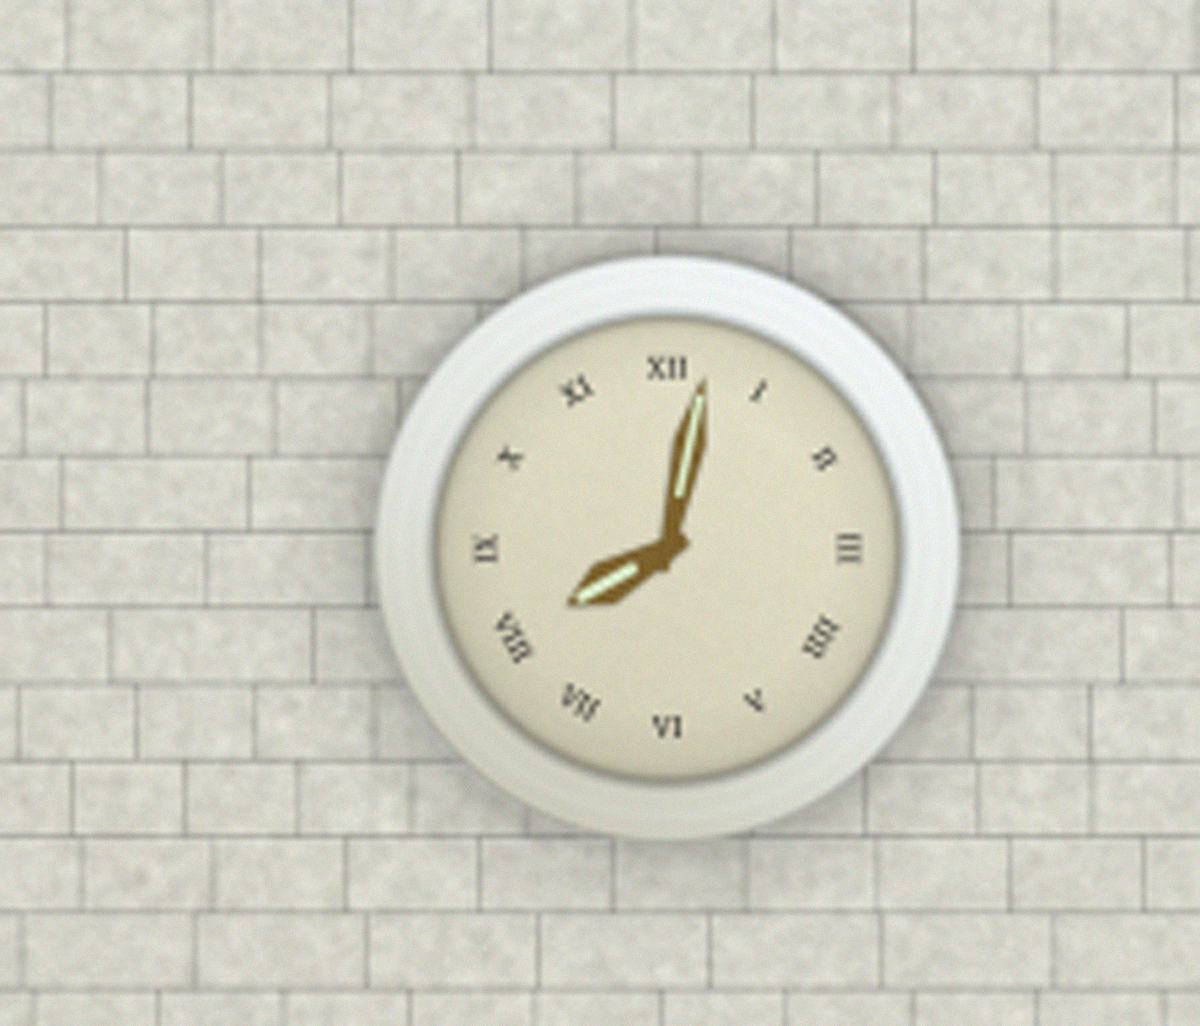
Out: h=8 m=2
